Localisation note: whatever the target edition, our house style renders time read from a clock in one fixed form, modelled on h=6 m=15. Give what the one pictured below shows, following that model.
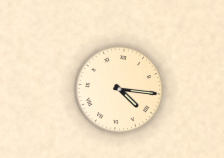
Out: h=4 m=15
